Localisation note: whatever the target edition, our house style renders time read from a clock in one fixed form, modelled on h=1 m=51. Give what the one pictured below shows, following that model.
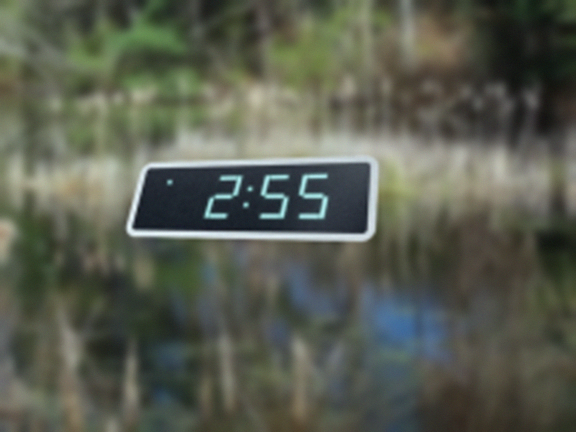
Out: h=2 m=55
